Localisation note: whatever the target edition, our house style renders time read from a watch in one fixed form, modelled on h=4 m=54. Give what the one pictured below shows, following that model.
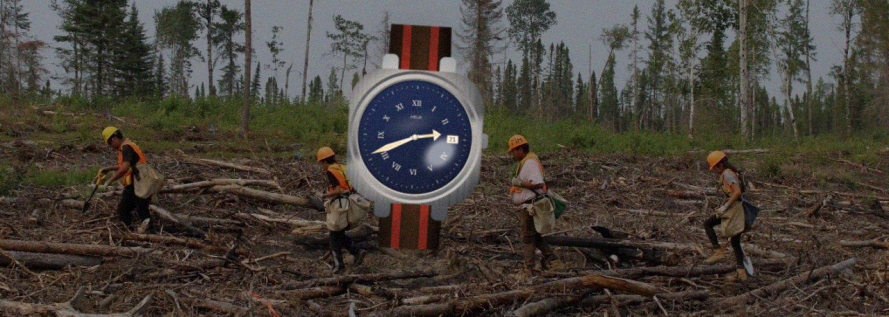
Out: h=2 m=41
